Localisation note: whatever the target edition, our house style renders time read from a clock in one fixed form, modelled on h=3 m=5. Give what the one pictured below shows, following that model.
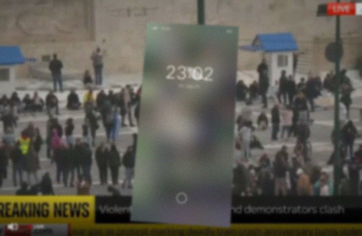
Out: h=23 m=2
